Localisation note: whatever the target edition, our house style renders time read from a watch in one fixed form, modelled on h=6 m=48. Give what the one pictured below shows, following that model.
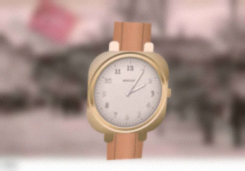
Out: h=2 m=5
